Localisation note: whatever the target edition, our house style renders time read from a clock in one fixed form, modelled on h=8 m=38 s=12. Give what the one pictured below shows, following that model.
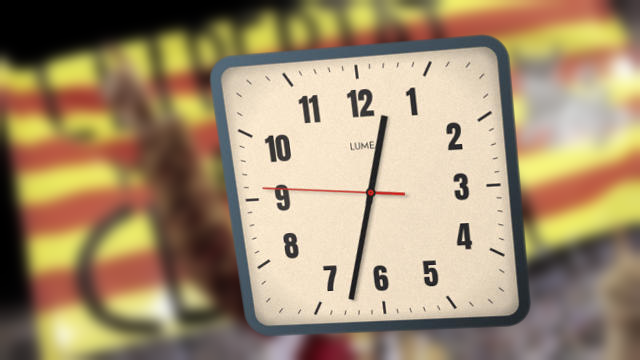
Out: h=12 m=32 s=46
